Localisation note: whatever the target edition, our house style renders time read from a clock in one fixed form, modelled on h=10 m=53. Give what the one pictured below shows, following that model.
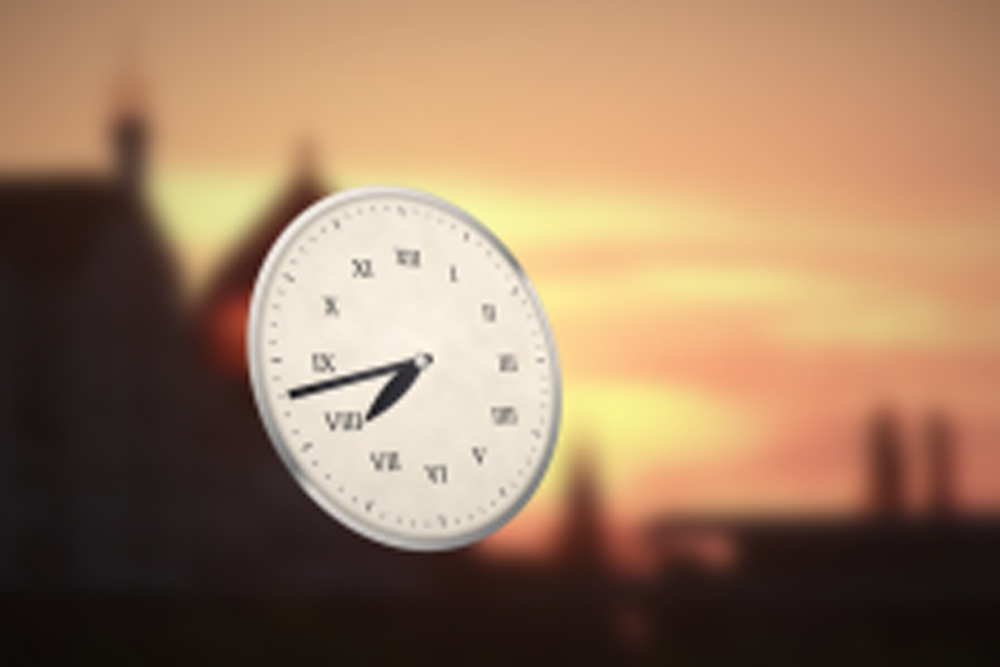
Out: h=7 m=43
